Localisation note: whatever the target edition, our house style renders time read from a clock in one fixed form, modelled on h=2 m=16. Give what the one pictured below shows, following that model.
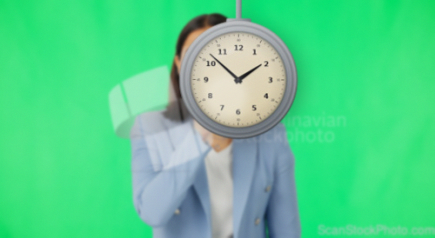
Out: h=1 m=52
